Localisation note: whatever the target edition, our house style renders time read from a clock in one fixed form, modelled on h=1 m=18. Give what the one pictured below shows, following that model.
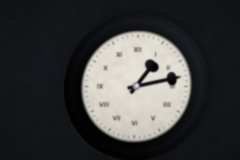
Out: h=1 m=13
